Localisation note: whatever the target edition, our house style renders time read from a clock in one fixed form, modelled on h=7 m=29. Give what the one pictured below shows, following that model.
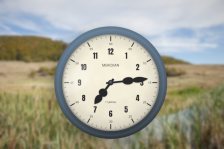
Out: h=7 m=14
